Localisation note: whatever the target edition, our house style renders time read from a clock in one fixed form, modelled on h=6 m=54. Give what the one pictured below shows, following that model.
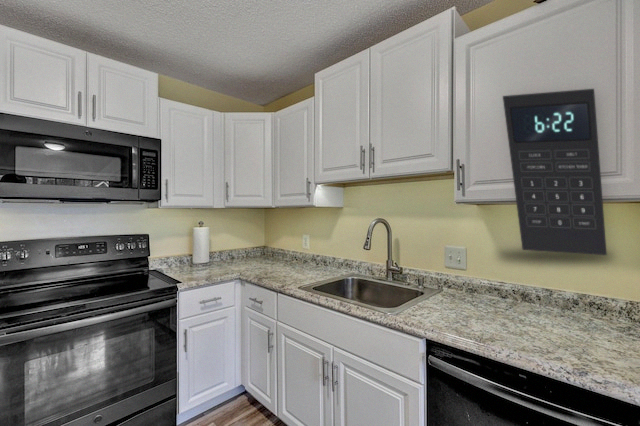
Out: h=6 m=22
